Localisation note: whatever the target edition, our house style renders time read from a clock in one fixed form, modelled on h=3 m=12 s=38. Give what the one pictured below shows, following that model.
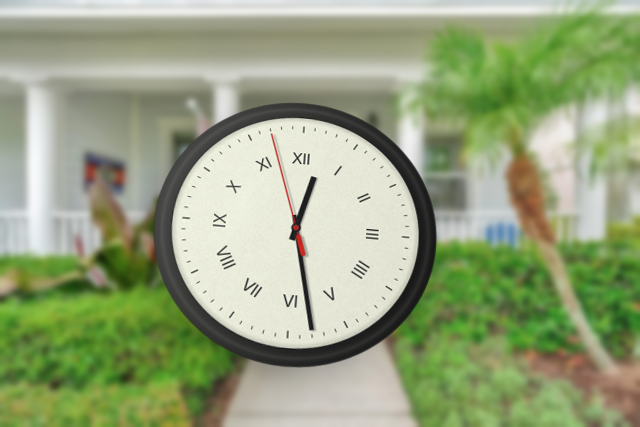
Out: h=12 m=27 s=57
